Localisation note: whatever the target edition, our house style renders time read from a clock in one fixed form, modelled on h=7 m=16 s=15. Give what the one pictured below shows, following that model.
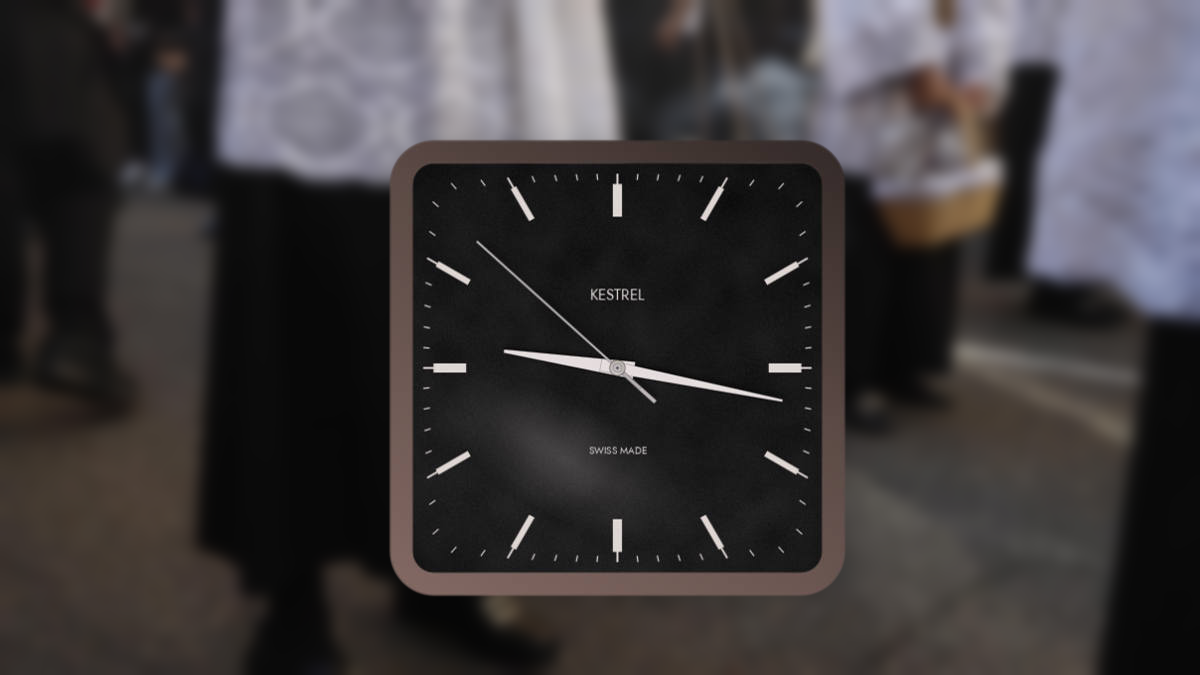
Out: h=9 m=16 s=52
